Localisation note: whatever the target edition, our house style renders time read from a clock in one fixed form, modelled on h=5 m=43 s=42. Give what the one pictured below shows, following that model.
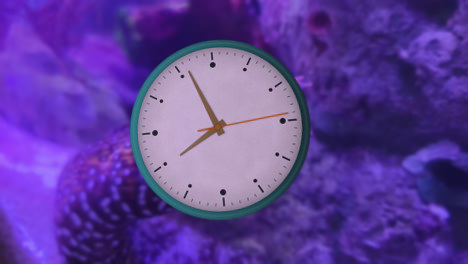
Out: h=7 m=56 s=14
